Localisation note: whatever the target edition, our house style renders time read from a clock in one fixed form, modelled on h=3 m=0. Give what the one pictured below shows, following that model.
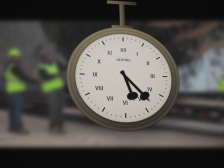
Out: h=5 m=23
